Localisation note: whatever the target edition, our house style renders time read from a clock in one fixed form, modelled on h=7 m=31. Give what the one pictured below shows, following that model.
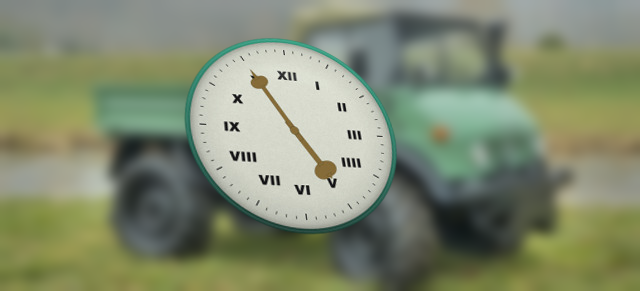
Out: h=4 m=55
